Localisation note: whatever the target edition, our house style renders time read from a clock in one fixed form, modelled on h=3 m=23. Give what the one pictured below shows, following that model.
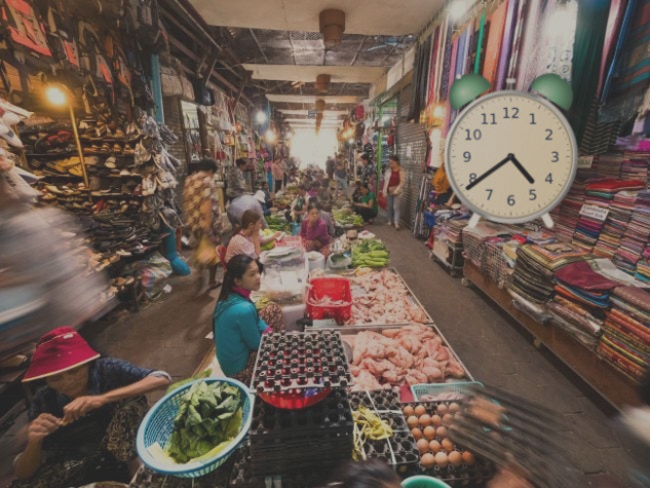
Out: h=4 m=39
